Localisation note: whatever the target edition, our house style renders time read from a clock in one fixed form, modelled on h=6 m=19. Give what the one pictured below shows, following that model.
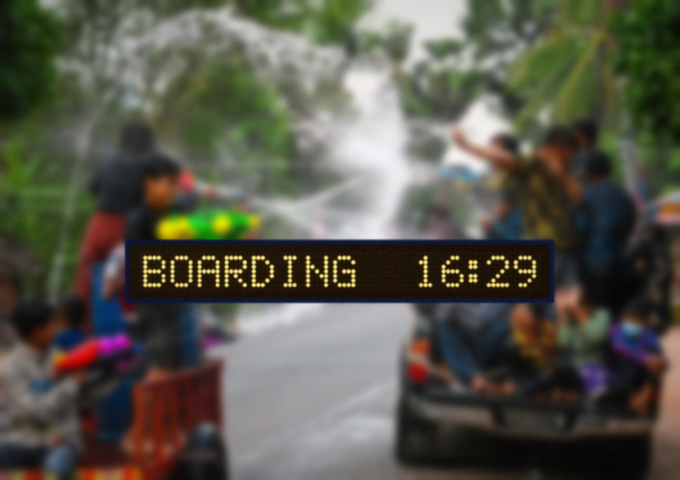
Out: h=16 m=29
